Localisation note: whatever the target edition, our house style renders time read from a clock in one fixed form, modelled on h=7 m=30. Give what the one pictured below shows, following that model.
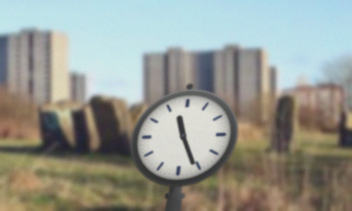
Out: h=11 m=26
